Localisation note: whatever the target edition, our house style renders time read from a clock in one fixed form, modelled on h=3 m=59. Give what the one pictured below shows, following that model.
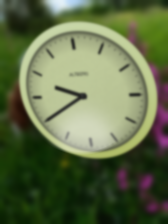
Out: h=9 m=40
